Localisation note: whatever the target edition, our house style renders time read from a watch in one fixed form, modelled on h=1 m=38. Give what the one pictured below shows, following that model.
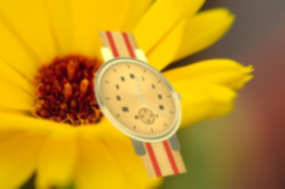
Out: h=12 m=22
